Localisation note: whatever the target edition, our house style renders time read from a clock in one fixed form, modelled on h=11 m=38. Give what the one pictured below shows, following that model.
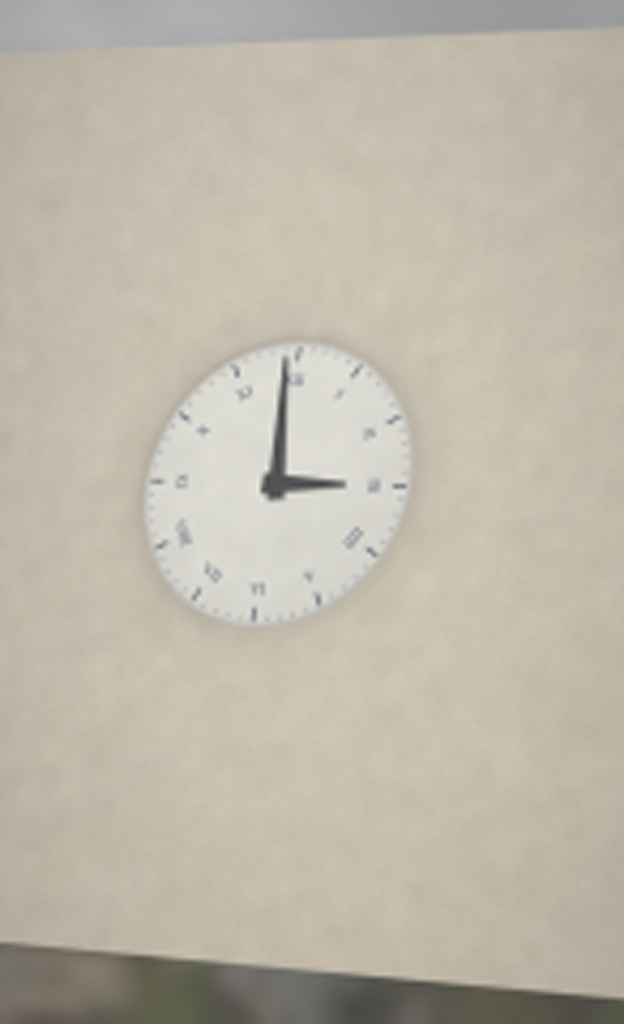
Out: h=2 m=59
